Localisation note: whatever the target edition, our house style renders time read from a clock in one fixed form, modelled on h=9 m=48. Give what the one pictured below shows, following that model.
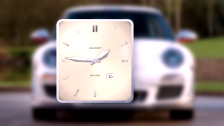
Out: h=1 m=46
